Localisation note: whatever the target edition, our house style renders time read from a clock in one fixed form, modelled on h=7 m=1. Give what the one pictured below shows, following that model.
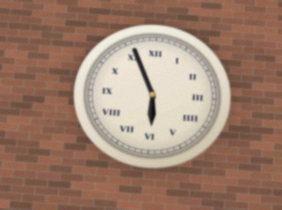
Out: h=5 m=56
